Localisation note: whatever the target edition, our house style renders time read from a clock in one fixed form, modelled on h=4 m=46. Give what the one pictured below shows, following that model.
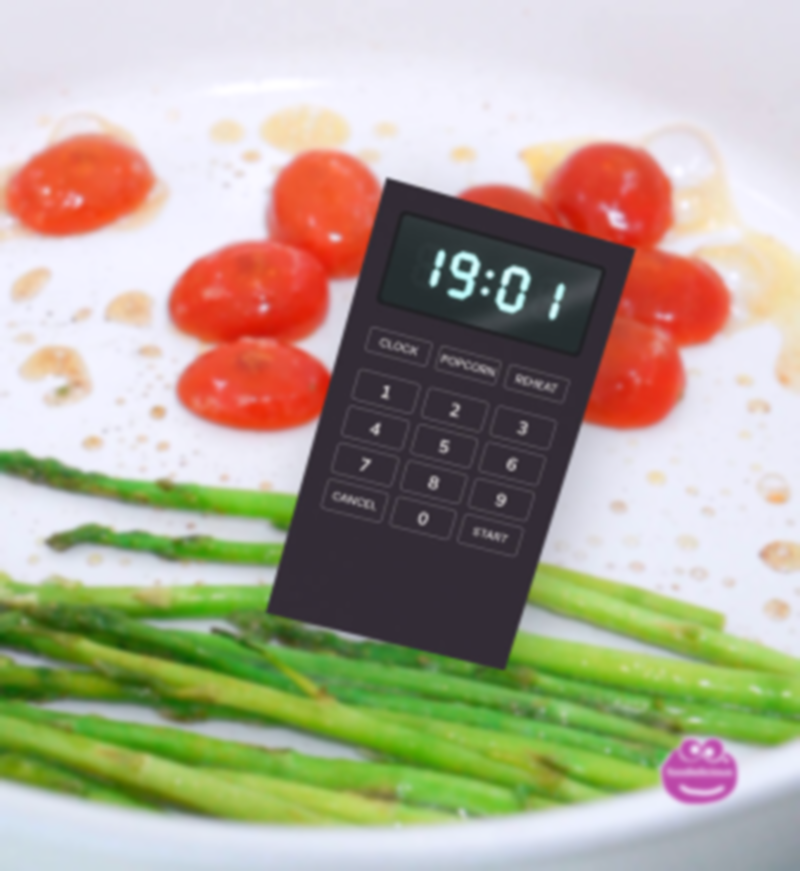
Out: h=19 m=1
